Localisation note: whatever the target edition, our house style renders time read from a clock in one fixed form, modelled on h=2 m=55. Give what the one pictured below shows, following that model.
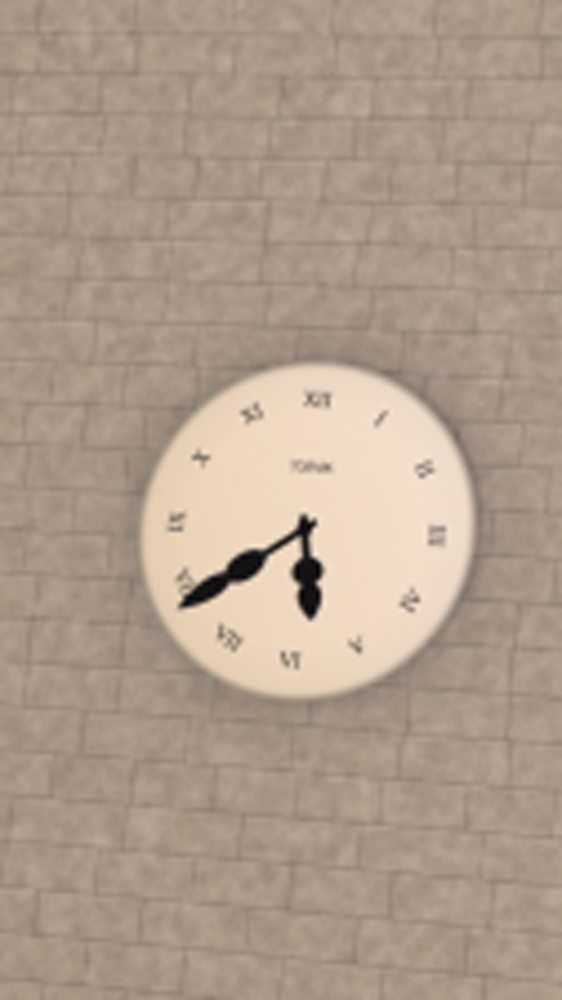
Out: h=5 m=39
